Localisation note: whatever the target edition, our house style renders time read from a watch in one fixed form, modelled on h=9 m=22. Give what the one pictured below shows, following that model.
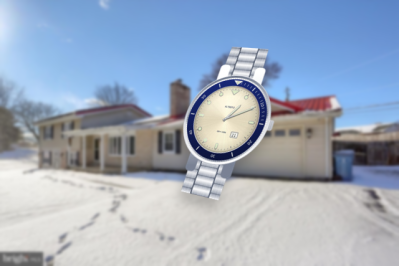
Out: h=1 m=10
